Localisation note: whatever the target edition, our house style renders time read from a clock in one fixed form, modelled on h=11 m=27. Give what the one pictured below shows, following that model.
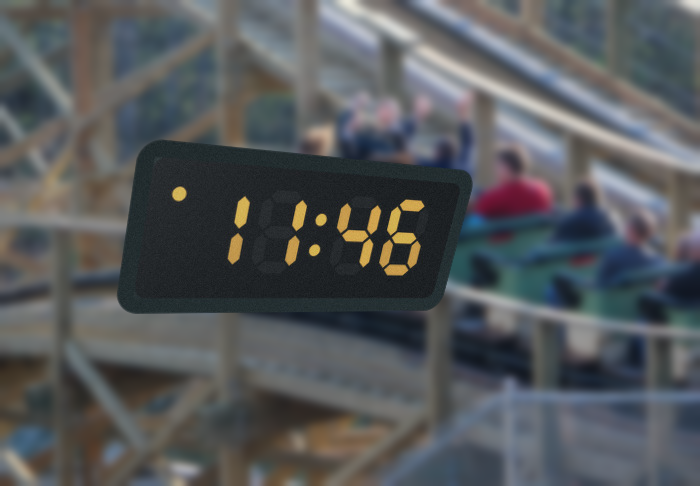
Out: h=11 m=46
